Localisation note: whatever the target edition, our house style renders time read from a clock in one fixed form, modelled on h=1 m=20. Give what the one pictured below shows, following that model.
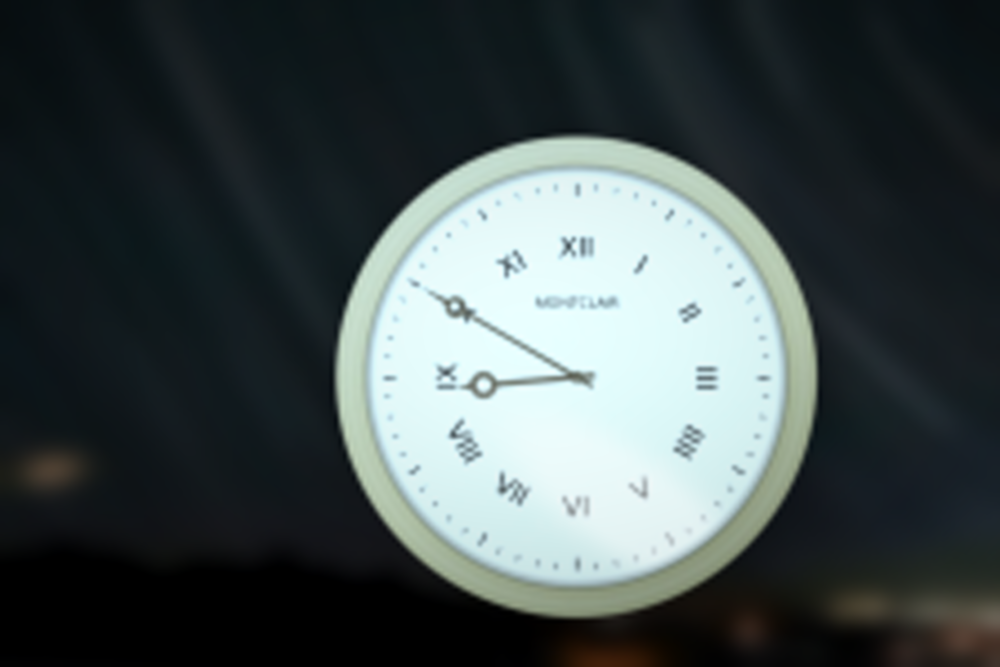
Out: h=8 m=50
